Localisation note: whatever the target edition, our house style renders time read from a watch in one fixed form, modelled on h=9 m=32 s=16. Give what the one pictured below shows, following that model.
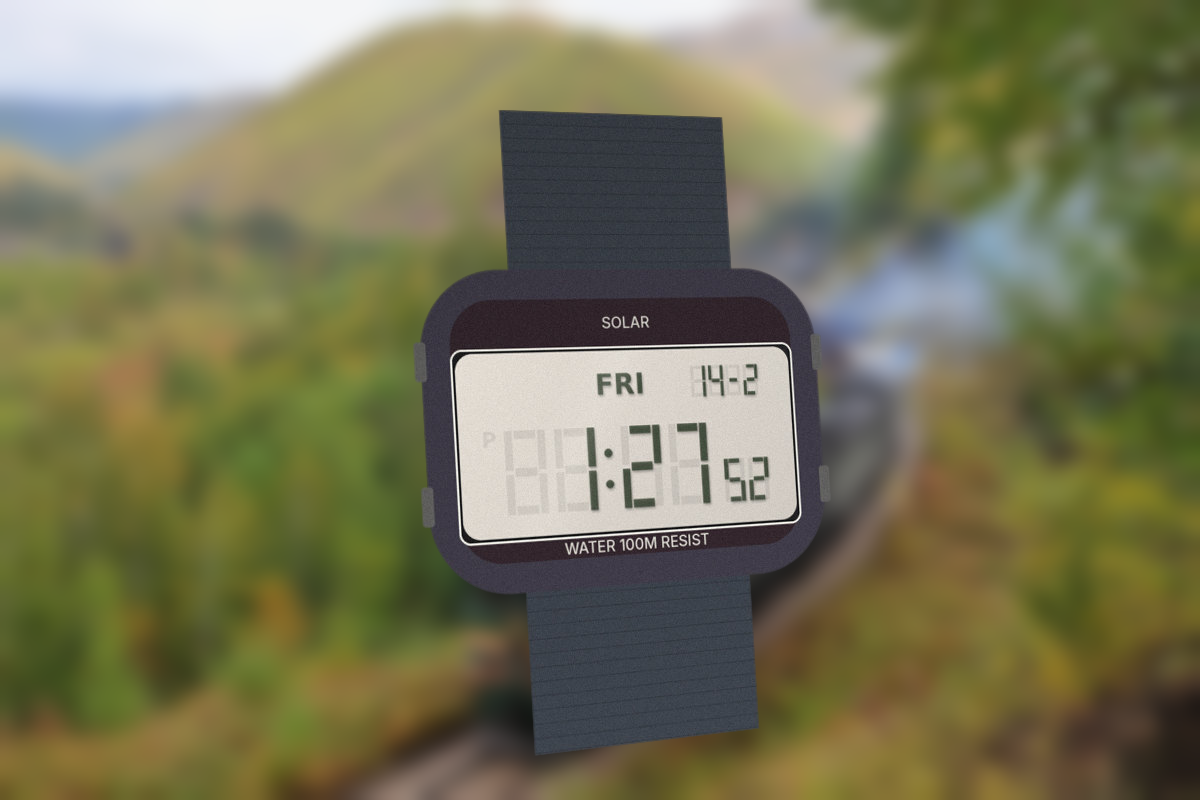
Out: h=1 m=27 s=52
